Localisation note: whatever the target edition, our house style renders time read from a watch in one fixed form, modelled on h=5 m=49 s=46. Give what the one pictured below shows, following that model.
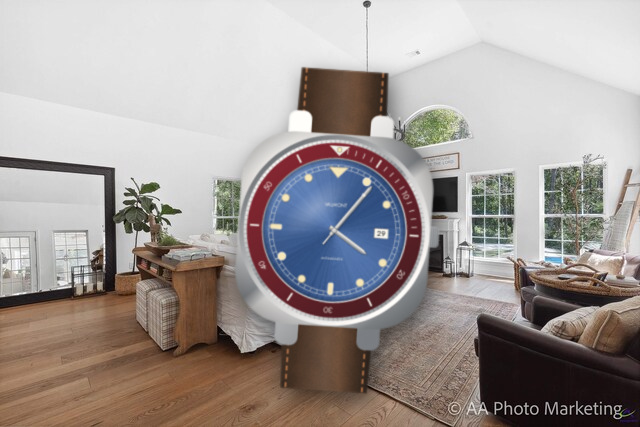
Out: h=4 m=6 s=6
